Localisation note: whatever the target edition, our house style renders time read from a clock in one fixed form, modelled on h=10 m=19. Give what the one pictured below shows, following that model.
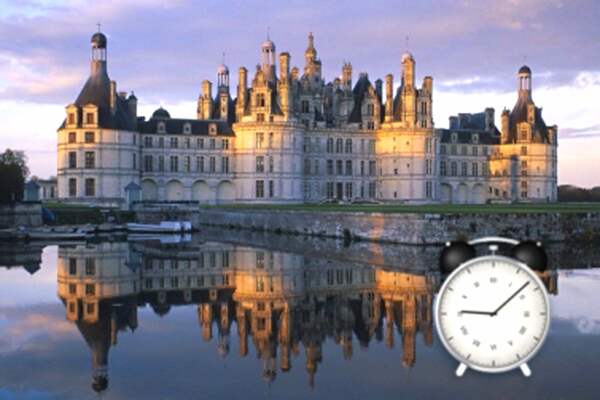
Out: h=9 m=8
